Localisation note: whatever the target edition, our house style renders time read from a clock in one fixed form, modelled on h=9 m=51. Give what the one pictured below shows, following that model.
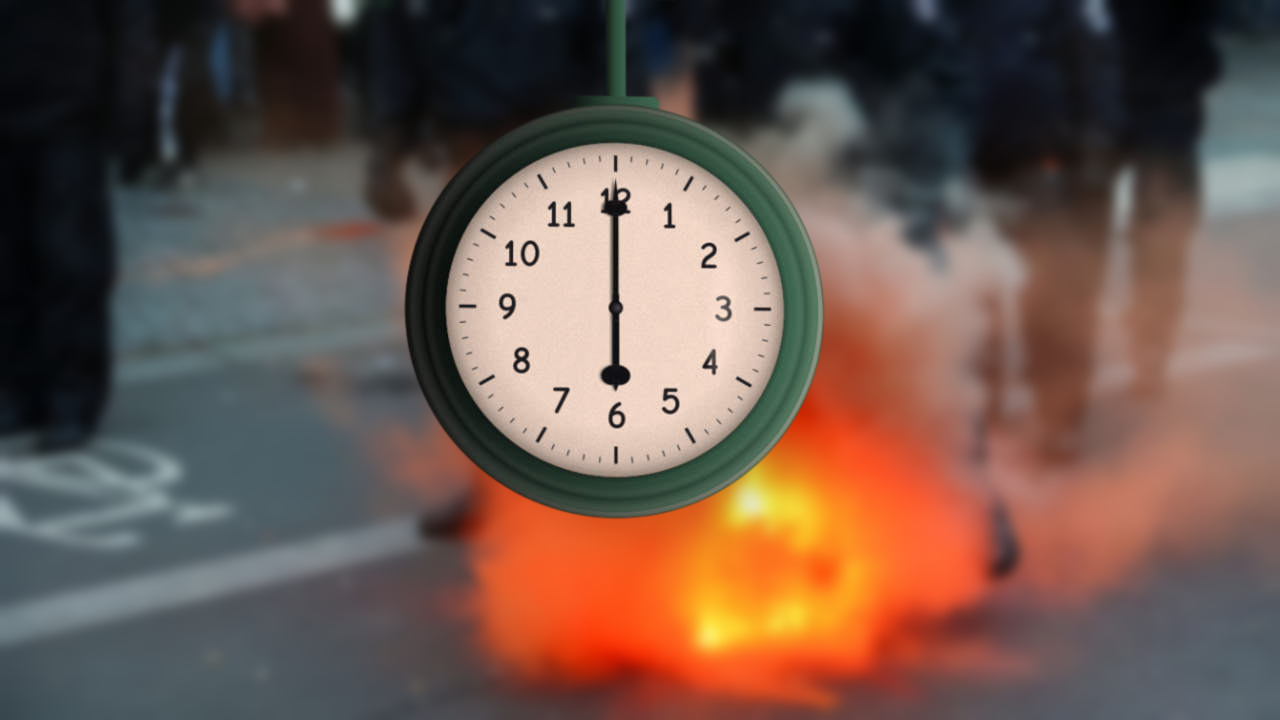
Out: h=6 m=0
